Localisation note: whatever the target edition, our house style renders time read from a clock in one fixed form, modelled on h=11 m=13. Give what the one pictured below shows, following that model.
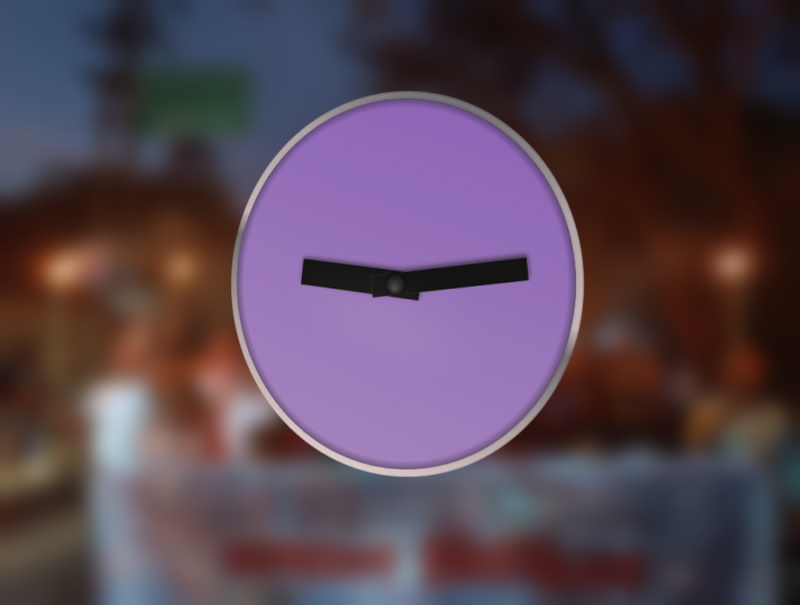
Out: h=9 m=14
